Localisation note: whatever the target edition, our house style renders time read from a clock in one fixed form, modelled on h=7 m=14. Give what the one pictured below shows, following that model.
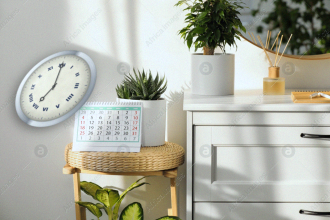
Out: h=7 m=0
